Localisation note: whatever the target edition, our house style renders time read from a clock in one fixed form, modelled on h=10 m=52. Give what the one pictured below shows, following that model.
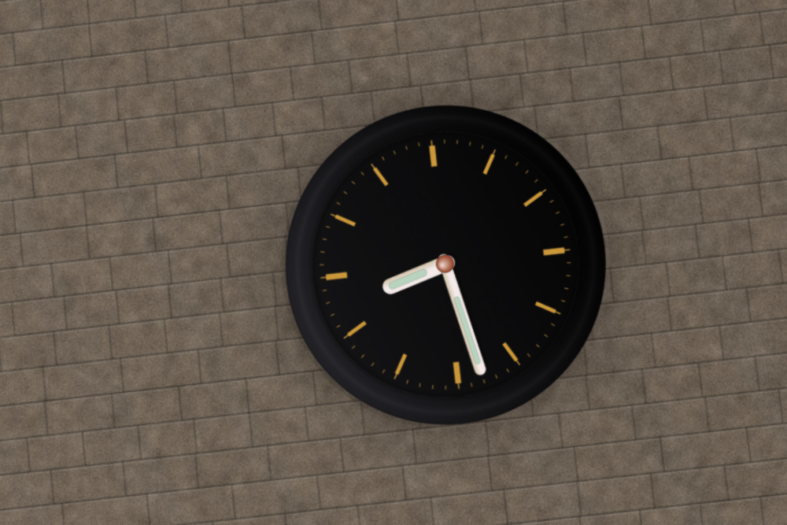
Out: h=8 m=28
